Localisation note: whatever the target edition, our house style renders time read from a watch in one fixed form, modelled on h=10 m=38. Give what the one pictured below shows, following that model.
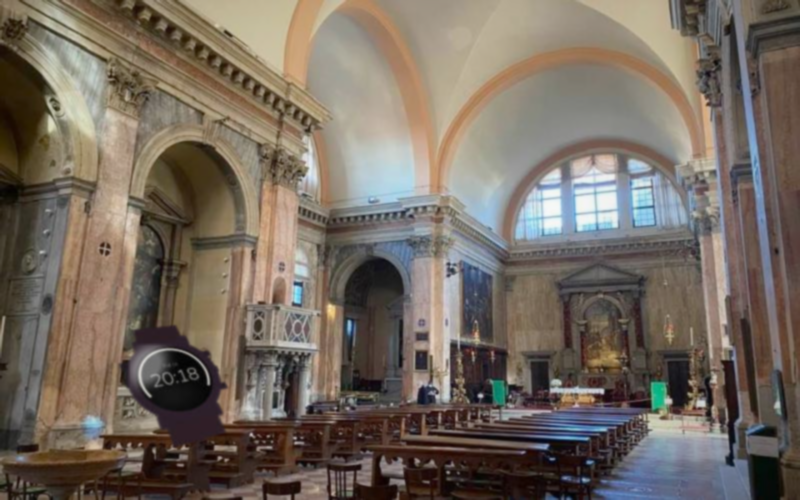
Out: h=20 m=18
